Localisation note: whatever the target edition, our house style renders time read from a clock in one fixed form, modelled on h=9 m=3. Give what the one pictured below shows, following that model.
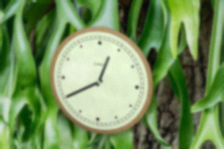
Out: h=12 m=40
